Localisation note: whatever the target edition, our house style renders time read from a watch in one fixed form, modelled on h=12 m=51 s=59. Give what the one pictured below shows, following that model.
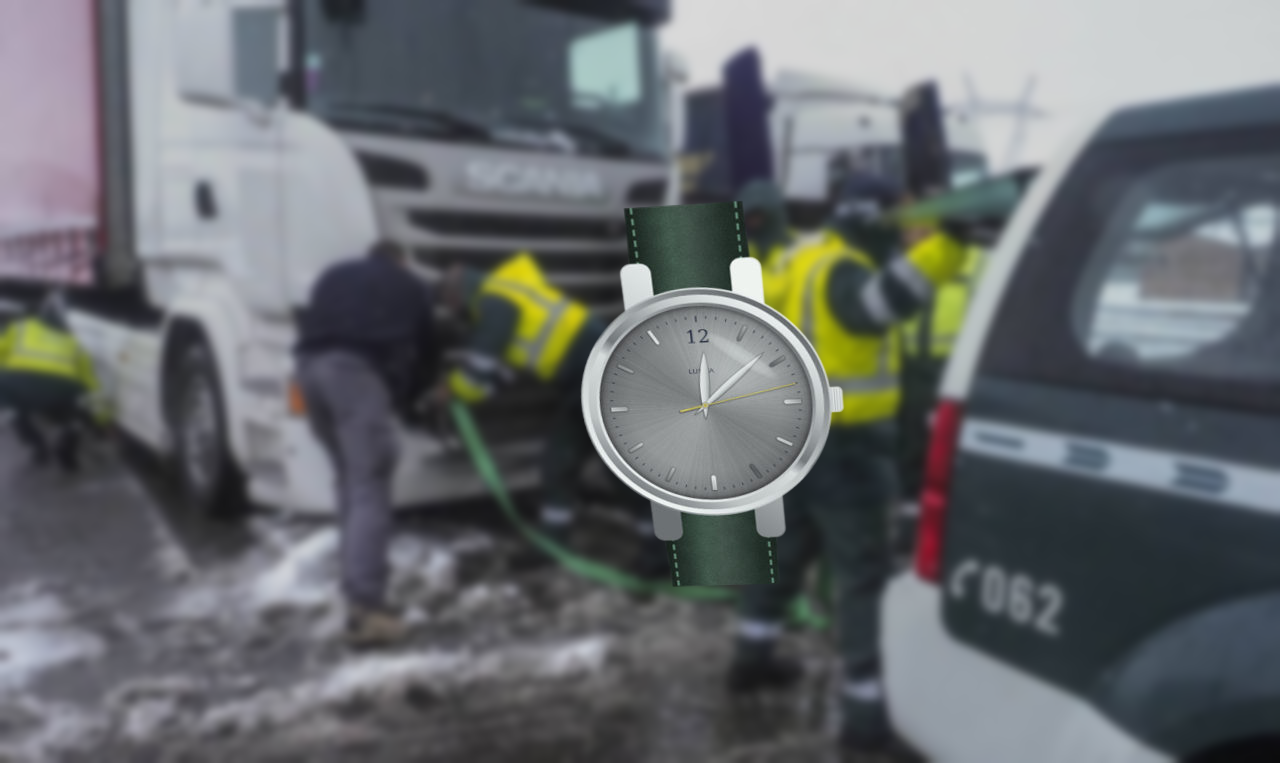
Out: h=12 m=8 s=13
